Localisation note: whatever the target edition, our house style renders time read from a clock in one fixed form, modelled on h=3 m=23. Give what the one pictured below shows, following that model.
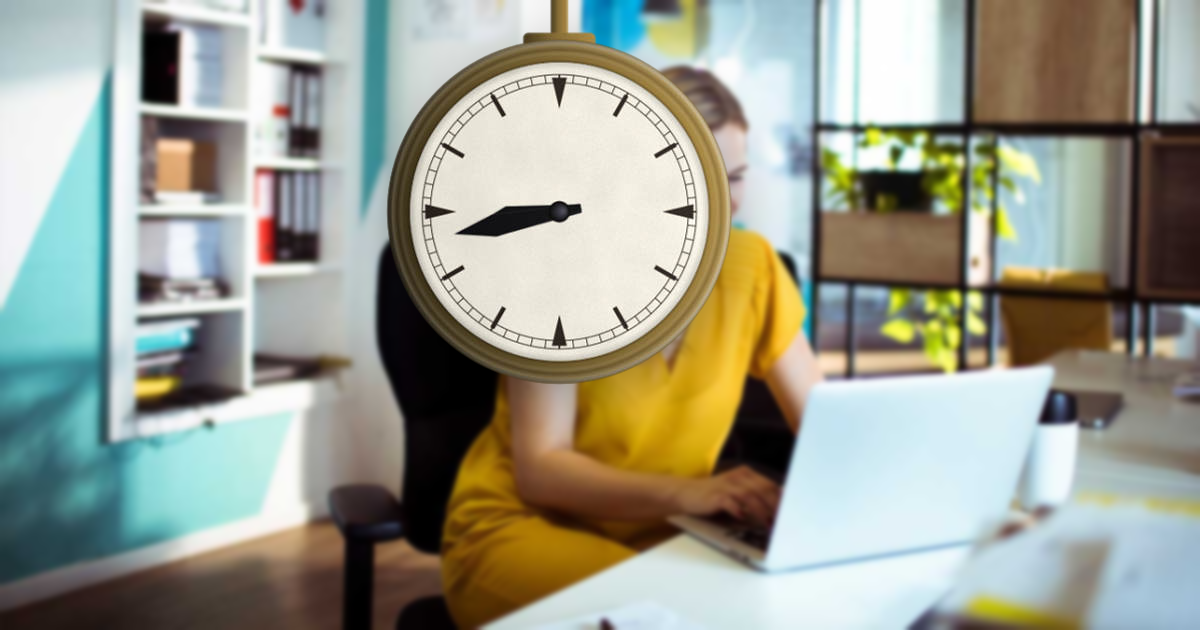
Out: h=8 m=43
